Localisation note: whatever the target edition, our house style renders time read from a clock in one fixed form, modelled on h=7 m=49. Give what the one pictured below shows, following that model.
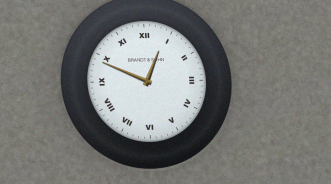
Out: h=12 m=49
